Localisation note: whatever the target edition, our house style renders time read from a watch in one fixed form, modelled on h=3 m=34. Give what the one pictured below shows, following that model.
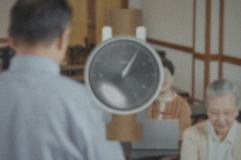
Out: h=1 m=5
